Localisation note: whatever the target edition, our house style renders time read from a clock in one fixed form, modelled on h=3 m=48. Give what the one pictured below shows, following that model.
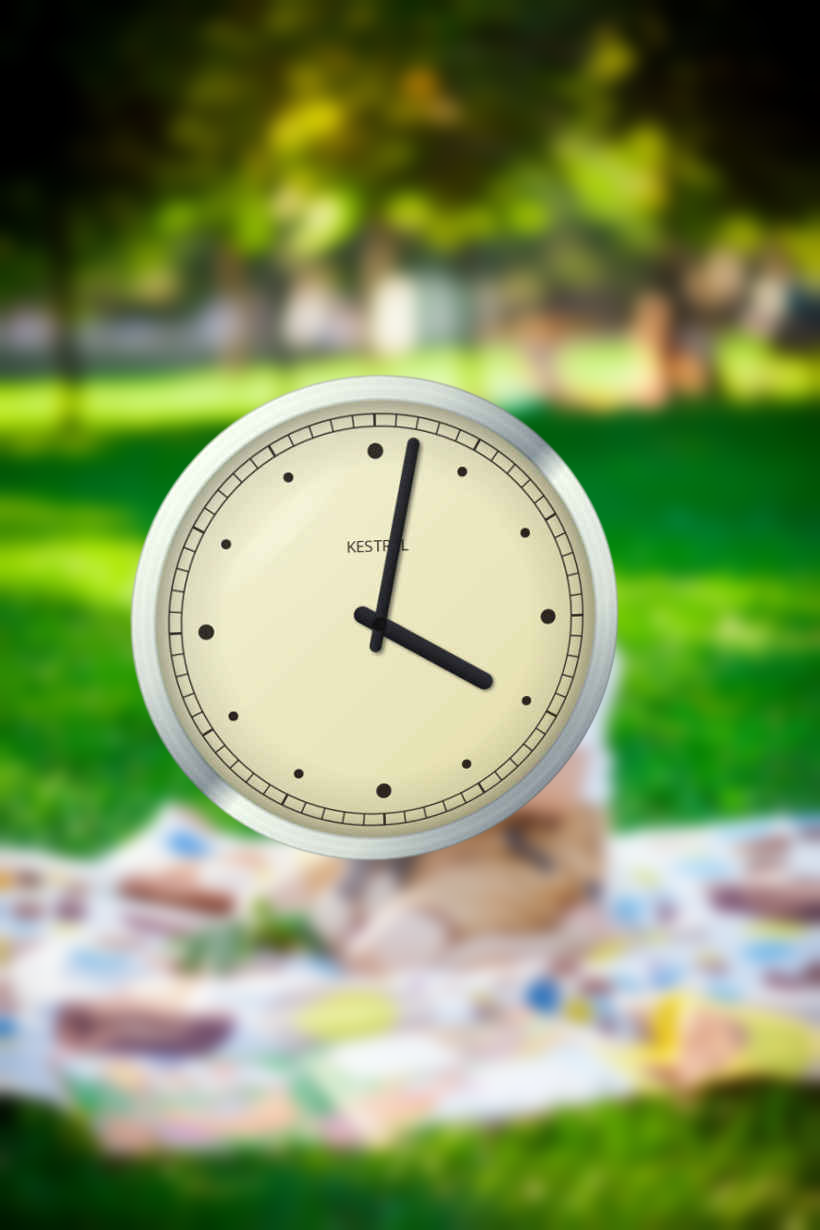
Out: h=4 m=2
